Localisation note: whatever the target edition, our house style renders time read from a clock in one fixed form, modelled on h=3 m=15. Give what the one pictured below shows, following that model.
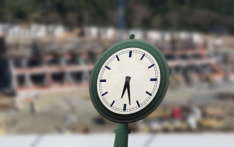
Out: h=6 m=28
